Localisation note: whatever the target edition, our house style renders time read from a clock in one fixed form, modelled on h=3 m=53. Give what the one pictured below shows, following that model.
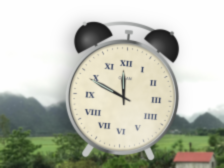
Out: h=11 m=49
